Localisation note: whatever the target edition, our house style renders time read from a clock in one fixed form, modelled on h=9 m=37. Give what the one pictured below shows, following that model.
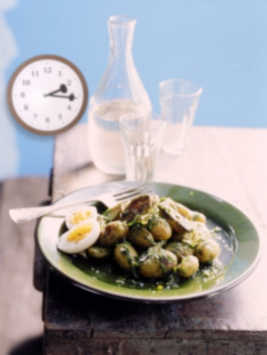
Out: h=2 m=16
